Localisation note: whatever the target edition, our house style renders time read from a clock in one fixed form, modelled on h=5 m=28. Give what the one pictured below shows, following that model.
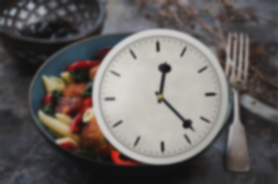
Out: h=12 m=23
